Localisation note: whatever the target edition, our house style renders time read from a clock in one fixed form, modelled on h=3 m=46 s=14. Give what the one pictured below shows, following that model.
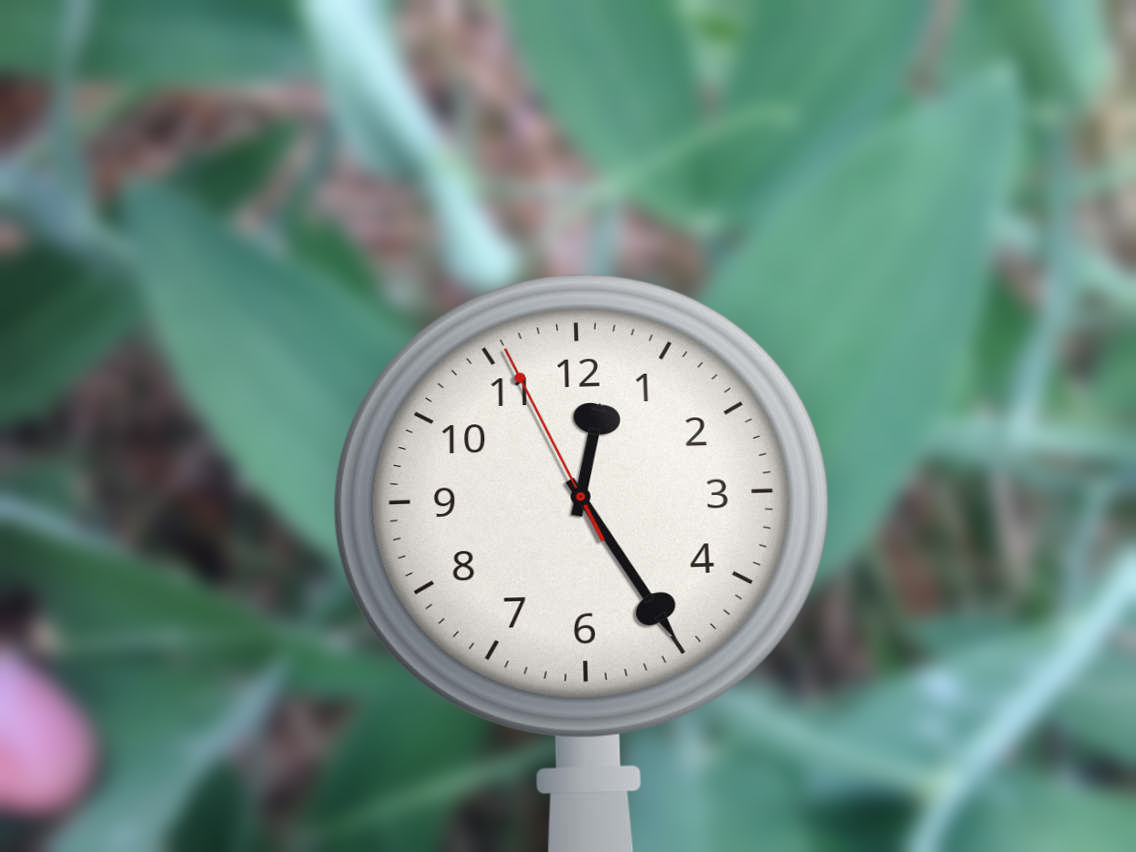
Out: h=12 m=24 s=56
